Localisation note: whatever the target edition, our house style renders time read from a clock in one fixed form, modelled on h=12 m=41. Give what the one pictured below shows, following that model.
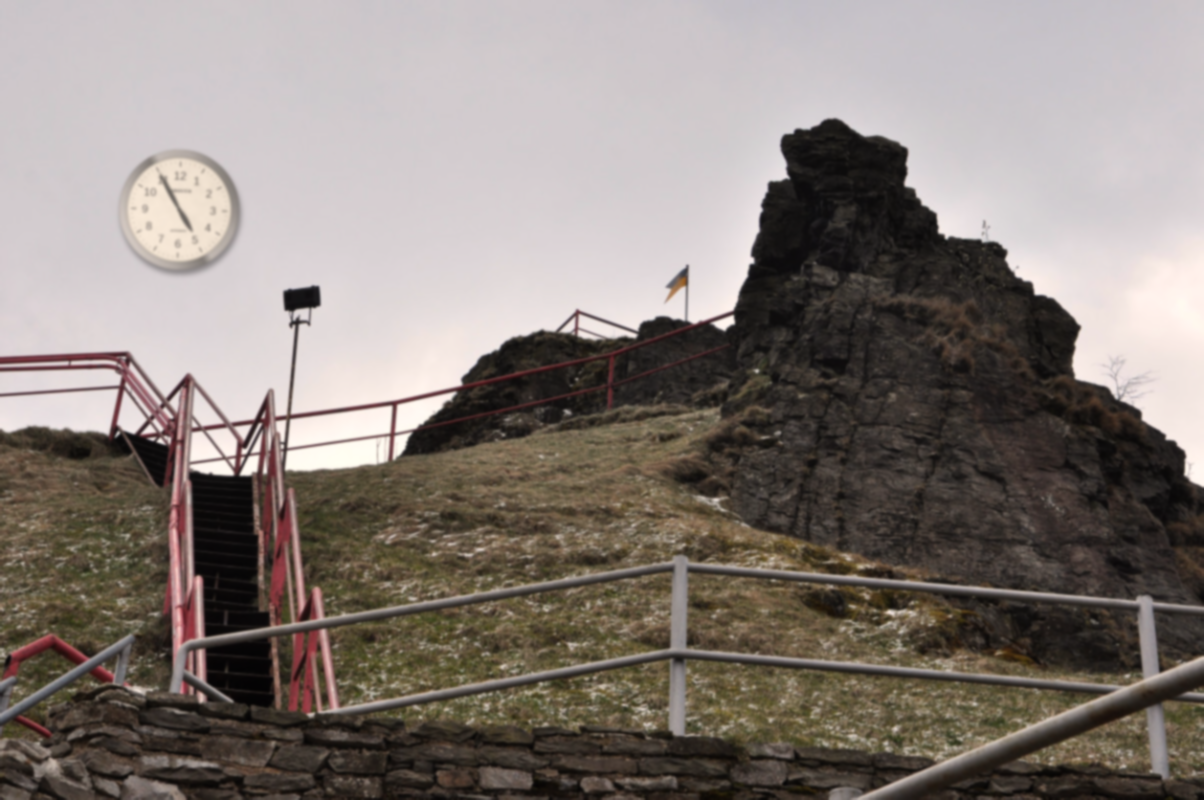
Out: h=4 m=55
